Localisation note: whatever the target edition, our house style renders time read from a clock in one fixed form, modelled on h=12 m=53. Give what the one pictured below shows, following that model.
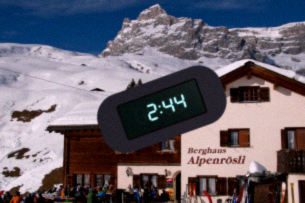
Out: h=2 m=44
